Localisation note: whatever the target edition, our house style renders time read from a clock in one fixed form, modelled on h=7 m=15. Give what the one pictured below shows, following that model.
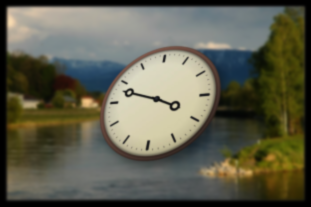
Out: h=3 m=48
